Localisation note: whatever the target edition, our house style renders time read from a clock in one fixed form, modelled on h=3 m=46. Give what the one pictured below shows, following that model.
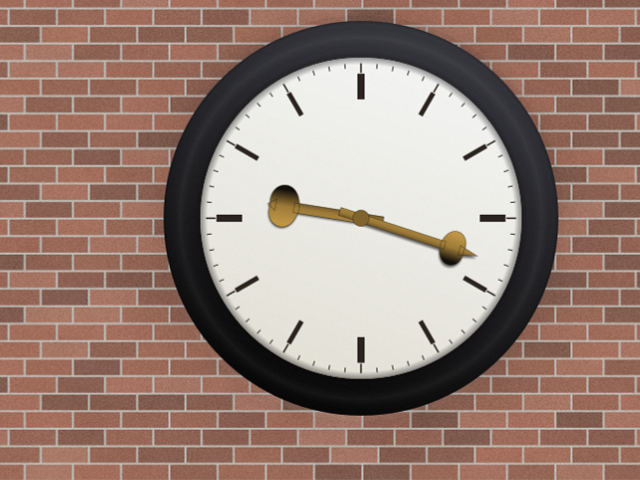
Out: h=9 m=18
